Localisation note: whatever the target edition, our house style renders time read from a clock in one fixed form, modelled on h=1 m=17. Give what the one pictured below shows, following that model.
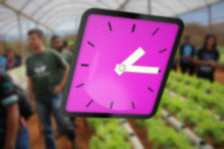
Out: h=1 m=15
